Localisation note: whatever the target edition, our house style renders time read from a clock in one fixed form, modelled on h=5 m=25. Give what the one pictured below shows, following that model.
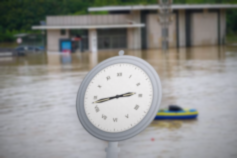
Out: h=2 m=43
